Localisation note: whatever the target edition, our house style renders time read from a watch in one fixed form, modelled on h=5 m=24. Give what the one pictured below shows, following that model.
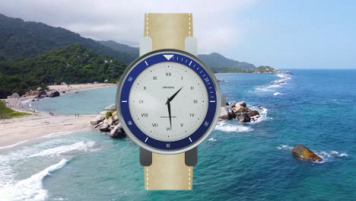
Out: h=1 m=29
